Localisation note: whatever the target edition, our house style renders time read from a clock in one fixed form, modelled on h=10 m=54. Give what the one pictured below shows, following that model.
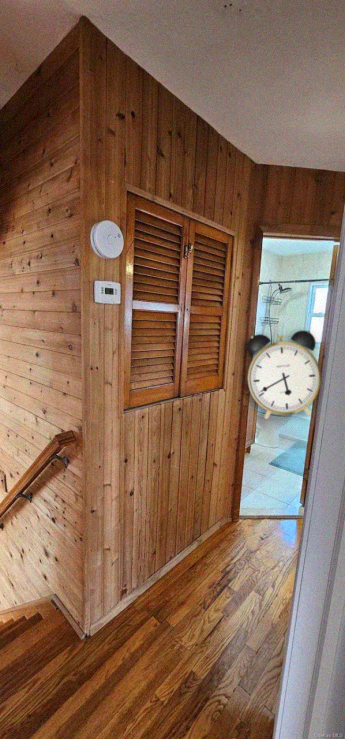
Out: h=5 m=41
